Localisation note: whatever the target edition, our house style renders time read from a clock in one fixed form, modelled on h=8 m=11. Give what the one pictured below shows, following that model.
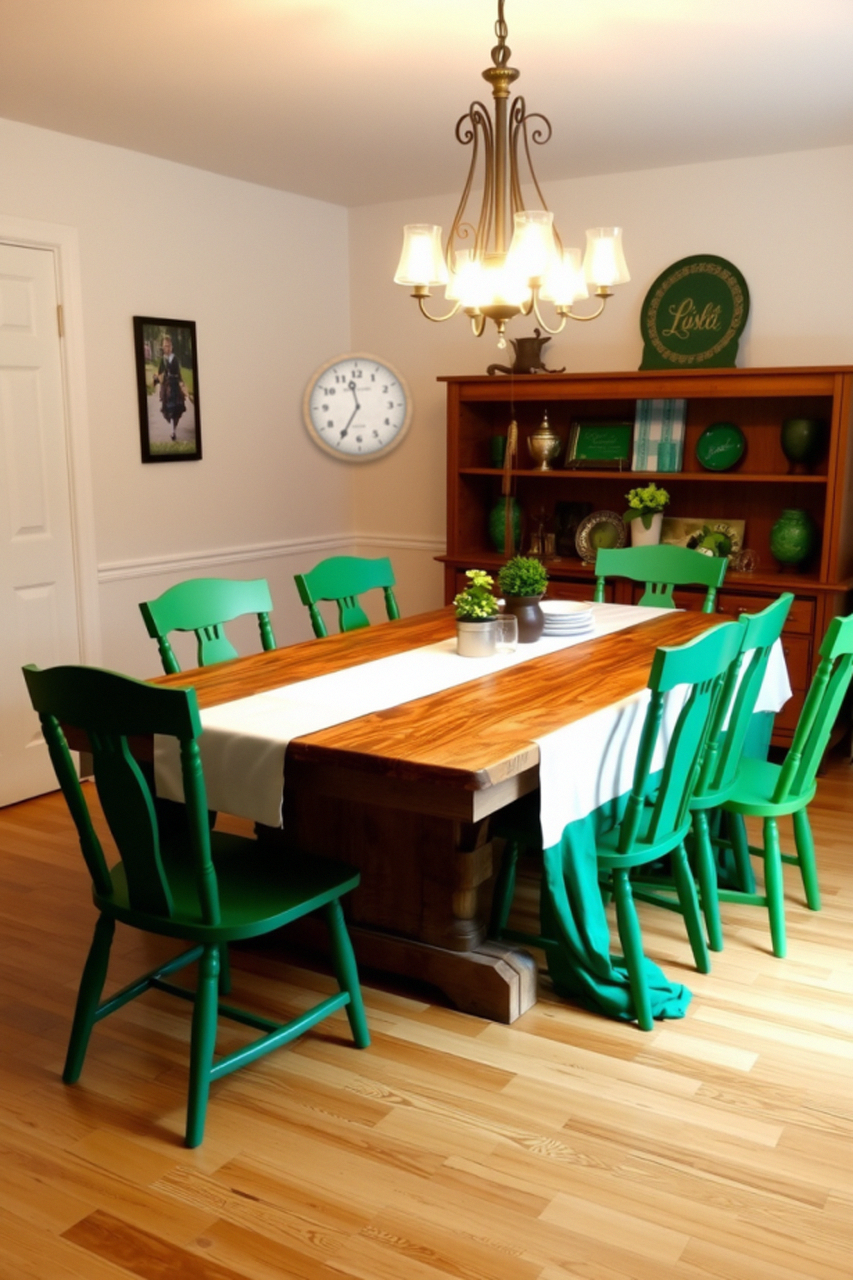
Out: h=11 m=35
